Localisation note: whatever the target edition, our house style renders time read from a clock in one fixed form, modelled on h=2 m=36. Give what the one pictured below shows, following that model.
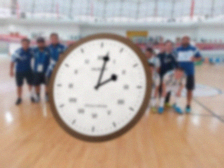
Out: h=2 m=2
